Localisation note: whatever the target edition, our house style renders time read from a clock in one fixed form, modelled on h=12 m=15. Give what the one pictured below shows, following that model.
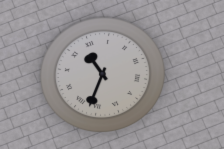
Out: h=11 m=37
